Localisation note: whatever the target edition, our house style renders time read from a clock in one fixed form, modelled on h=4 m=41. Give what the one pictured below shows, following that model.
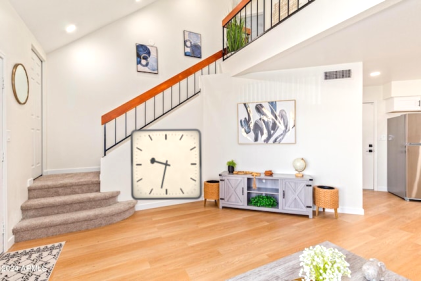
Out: h=9 m=32
